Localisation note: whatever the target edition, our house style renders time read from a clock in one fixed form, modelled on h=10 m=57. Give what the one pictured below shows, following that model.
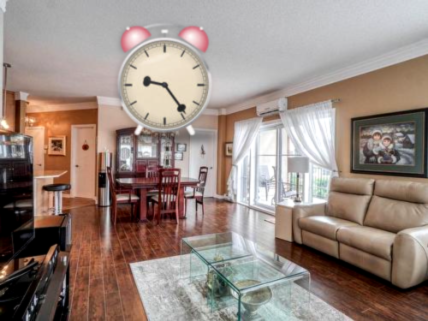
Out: h=9 m=24
